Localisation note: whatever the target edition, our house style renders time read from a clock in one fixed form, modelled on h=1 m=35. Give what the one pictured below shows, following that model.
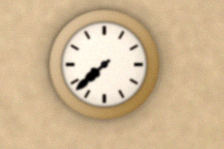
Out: h=7 m=38
